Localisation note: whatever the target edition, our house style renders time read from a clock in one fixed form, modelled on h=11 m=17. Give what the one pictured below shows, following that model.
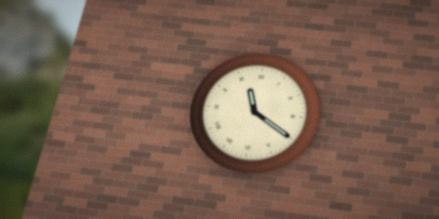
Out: h=11 m=20
